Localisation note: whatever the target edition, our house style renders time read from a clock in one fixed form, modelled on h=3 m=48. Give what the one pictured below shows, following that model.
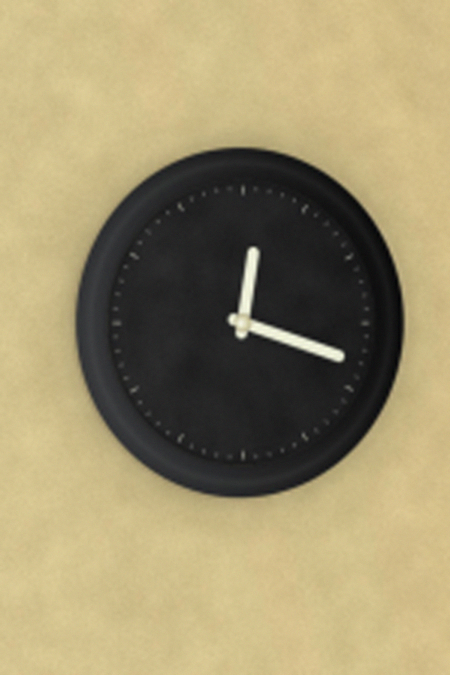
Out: h=12 m=18
